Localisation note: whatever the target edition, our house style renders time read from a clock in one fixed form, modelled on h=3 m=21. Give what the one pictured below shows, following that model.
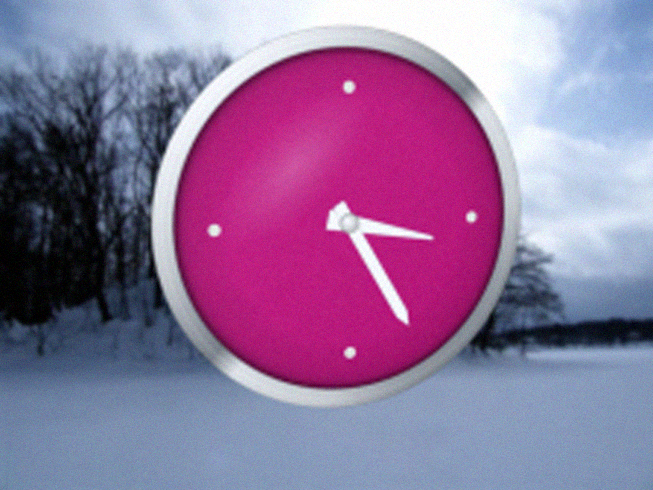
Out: h=3 m=25
